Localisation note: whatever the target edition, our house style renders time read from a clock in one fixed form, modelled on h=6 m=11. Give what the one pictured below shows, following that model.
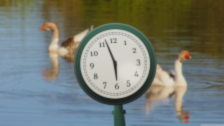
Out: h=5 m=57
